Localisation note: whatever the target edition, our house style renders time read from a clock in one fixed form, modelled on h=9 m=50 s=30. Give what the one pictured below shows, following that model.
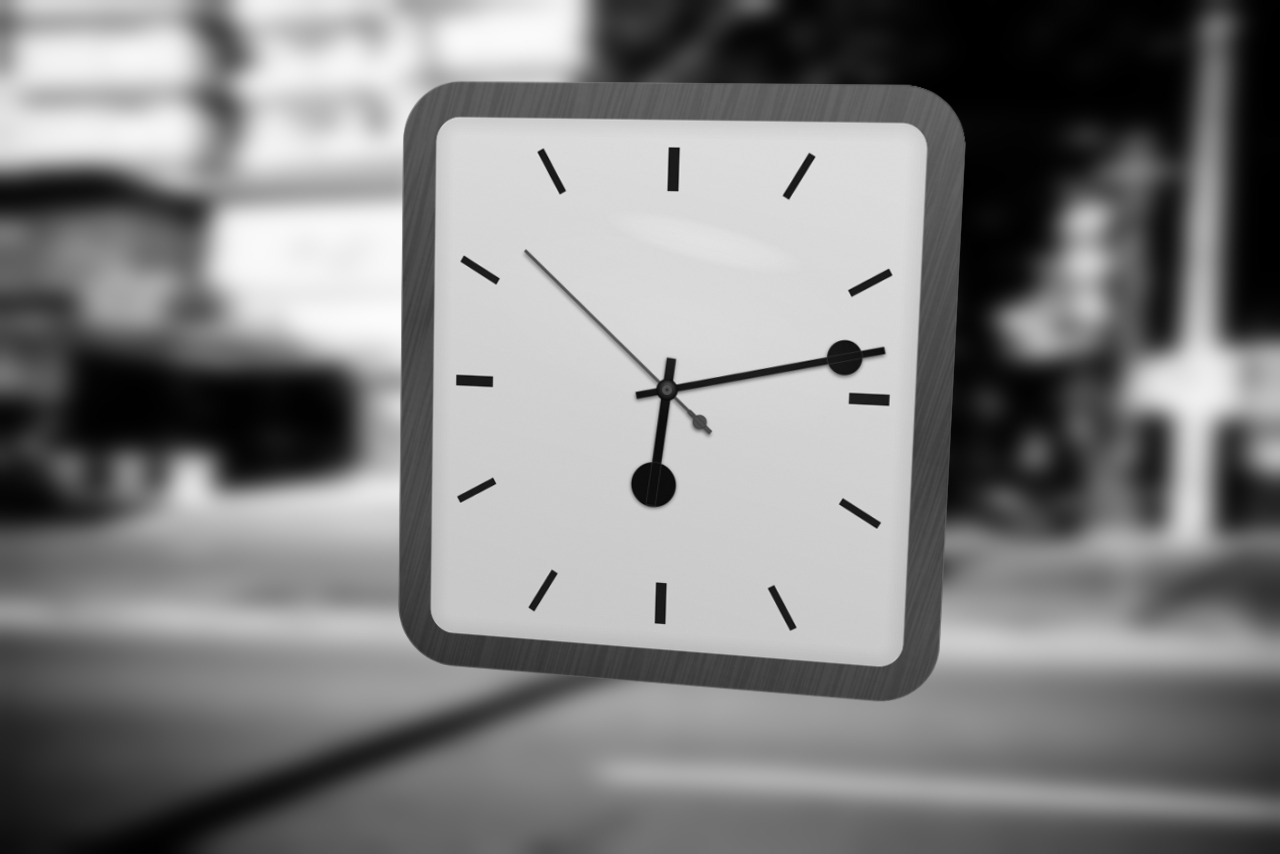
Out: h=6 m=12 s=52
